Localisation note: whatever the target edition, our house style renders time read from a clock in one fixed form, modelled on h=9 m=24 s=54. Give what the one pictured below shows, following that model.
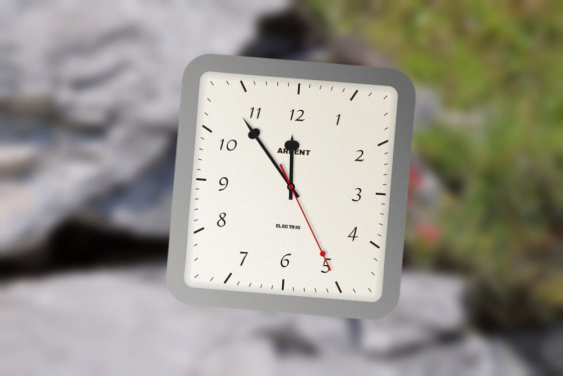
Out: h=11 m=53 s=25
